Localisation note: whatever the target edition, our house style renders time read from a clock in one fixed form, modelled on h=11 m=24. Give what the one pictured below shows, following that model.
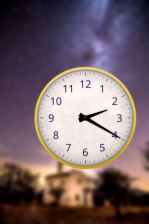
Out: h=2 m=20
